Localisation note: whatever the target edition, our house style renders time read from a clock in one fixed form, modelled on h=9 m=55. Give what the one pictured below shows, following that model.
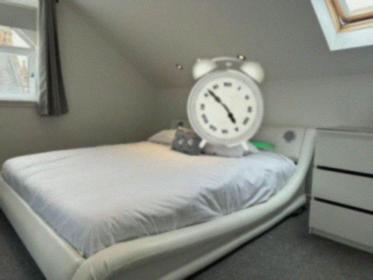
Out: h=4 m=52
